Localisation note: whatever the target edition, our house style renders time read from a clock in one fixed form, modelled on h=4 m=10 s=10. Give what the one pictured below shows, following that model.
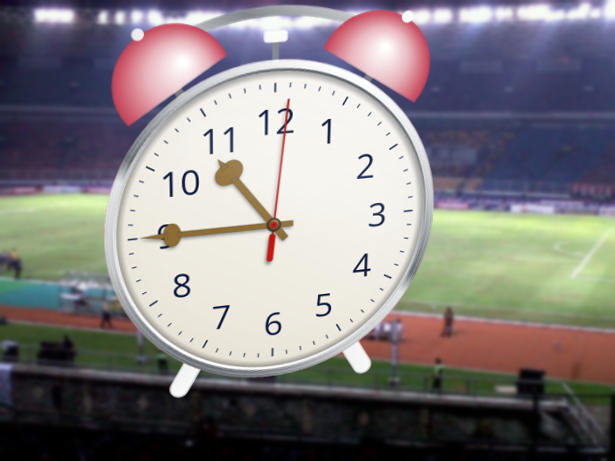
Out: h=10 m=45 s=1
